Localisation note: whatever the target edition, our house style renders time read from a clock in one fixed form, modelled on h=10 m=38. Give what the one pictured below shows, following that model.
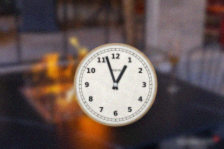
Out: h=12 m=57
